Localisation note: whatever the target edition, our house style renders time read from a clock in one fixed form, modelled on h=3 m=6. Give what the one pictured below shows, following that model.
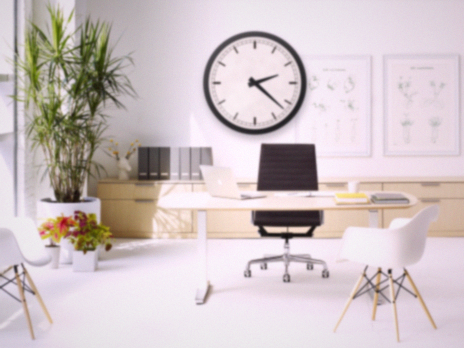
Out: h=2 m=22
